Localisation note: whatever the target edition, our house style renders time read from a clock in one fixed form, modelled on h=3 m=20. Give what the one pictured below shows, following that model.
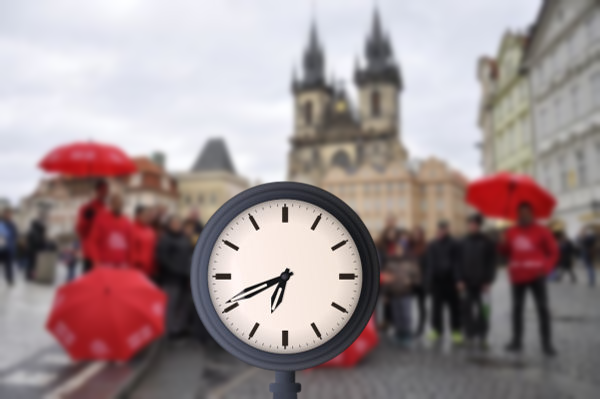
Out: h=6 m=41
